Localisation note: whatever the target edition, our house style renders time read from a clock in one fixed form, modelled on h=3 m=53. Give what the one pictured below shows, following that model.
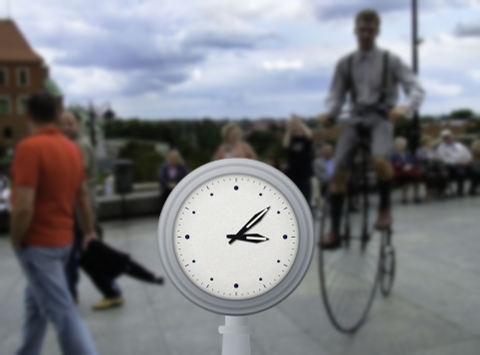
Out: h=3 m=8
